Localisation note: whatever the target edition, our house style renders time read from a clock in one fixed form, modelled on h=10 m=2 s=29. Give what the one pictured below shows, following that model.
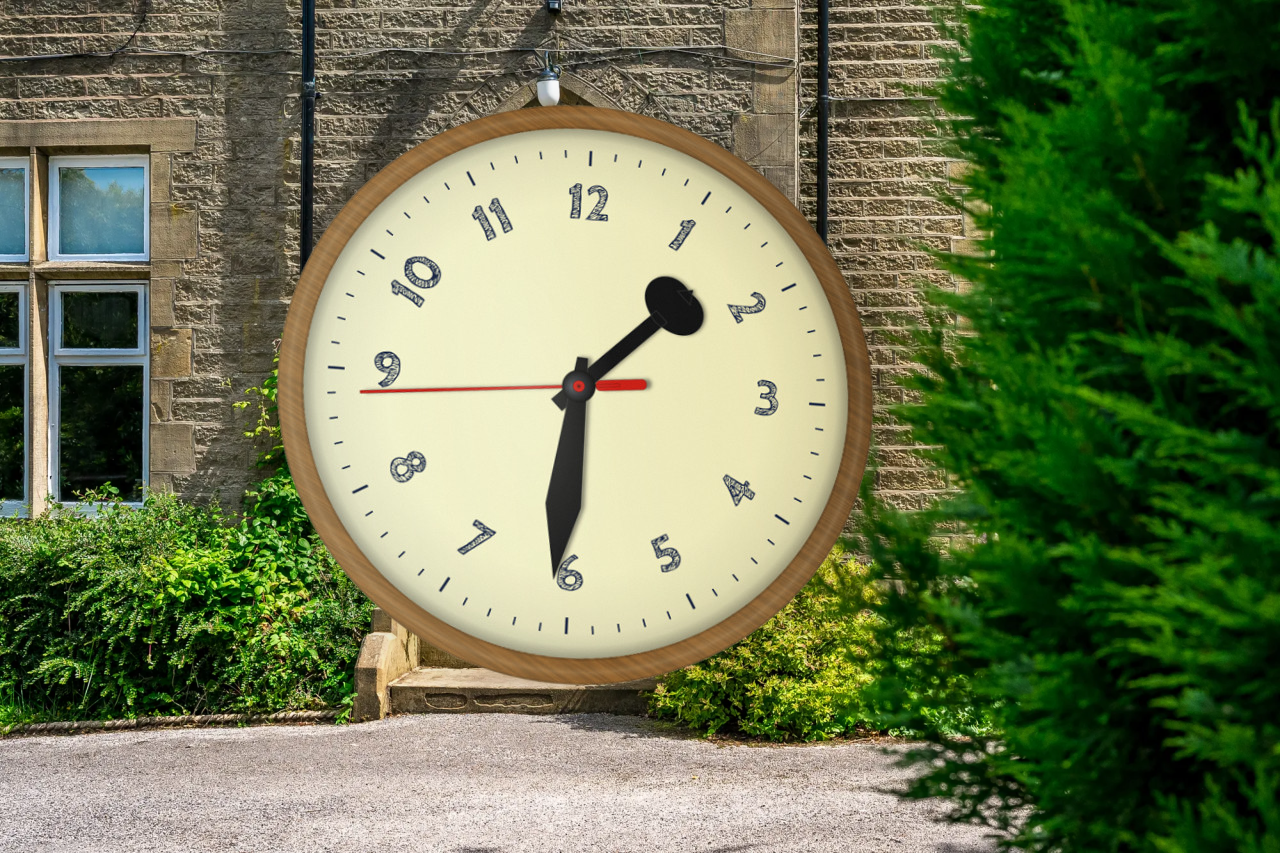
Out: h=1 m=30 s=44
